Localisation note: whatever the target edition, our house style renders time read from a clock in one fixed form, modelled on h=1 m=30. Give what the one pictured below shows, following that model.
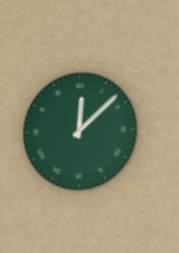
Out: h=12 m=8
